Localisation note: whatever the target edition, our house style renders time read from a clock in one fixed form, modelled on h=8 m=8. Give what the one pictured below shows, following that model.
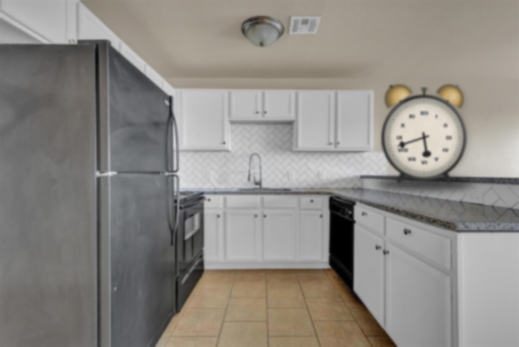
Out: h=5 m=42
